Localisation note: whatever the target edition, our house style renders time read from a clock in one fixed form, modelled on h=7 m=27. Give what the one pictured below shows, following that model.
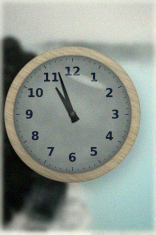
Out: h=10 m=57
